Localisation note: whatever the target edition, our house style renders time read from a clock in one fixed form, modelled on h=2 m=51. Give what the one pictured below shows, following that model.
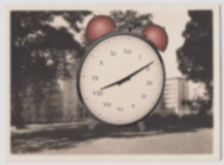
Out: h=8 m=9
